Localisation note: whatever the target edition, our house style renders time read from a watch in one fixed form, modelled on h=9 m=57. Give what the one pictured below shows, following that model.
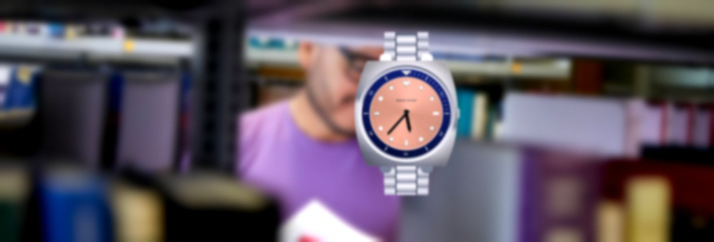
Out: h=5 m=37
